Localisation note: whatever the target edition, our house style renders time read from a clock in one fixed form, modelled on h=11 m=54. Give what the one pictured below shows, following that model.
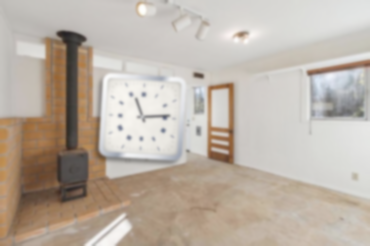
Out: h=11 m=14
